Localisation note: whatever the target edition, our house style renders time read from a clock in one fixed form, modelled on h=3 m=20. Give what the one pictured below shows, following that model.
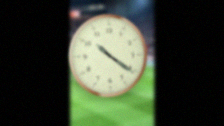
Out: h=10 m=21
